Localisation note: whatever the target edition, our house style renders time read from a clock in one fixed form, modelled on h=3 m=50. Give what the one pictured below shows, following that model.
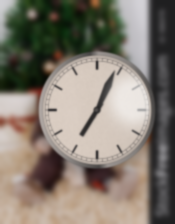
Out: h=7 m=4
